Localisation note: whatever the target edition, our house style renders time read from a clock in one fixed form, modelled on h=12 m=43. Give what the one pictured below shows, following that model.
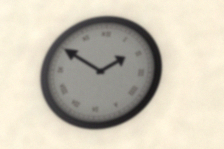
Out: h=1 m=50
